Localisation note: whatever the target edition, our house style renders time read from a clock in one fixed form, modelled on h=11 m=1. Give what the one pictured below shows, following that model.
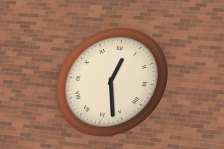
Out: h=12 m=27
